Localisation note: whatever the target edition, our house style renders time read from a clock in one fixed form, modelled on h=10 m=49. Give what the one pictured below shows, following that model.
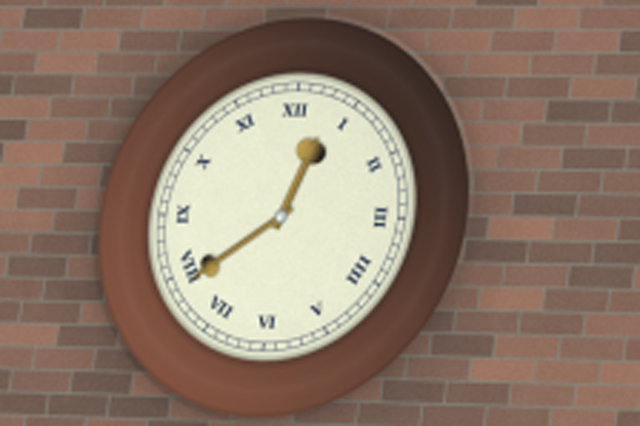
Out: h=12 m=39
